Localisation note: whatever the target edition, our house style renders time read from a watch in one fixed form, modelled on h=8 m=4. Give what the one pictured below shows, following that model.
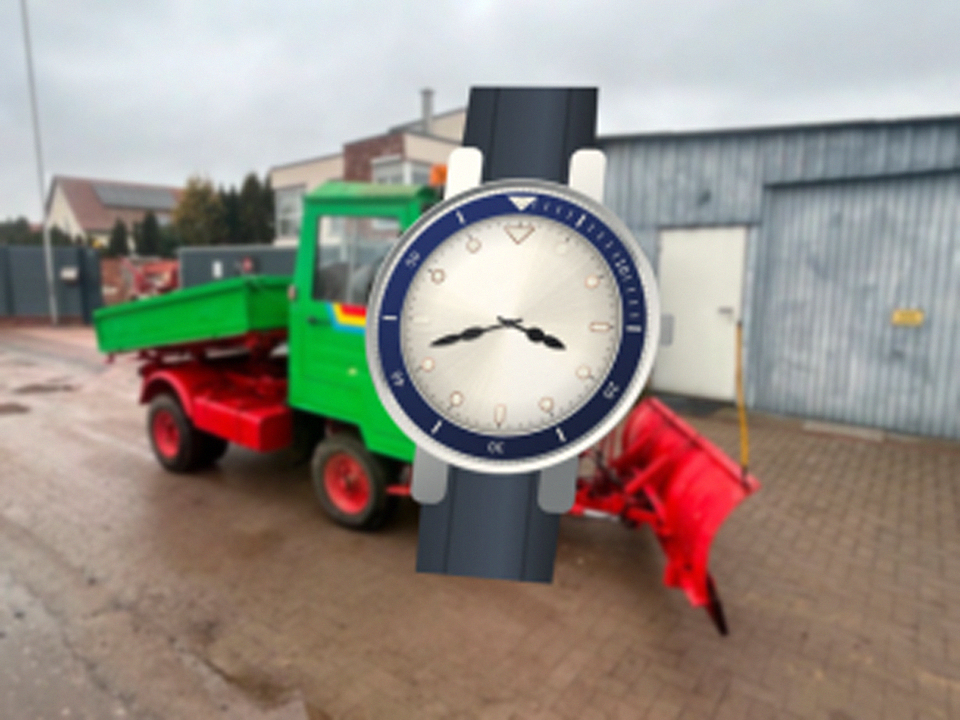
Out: h=3 m=42
